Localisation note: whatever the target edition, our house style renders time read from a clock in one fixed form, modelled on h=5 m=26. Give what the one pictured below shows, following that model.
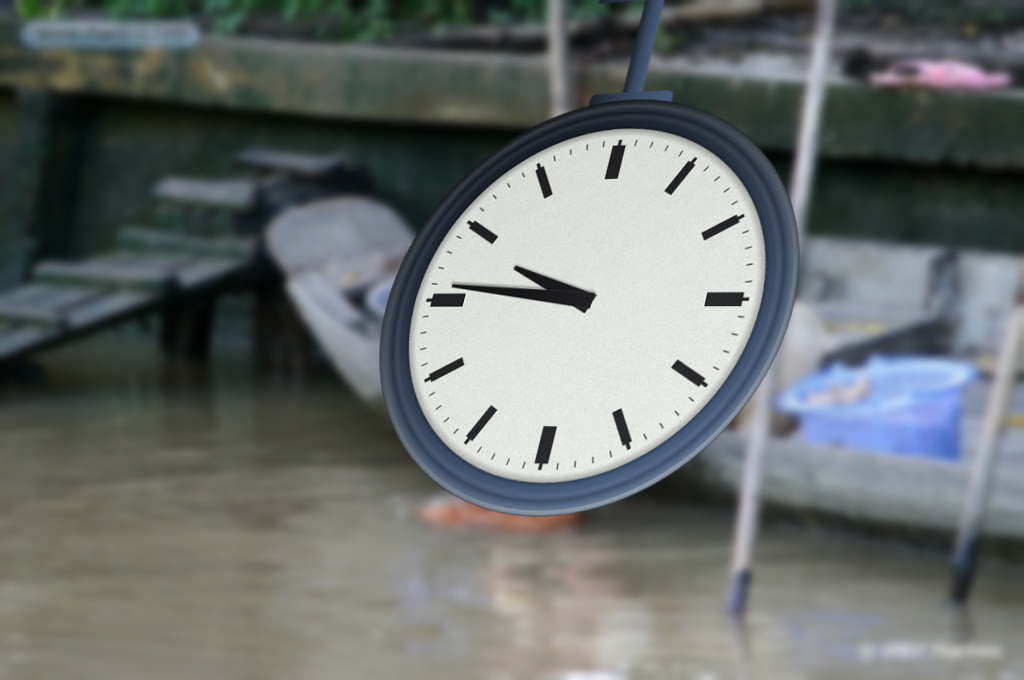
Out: h=9 m=46
